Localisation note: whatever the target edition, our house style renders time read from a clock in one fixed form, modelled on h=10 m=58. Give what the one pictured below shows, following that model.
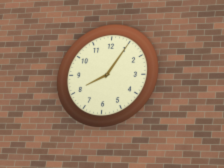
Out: h=8 m=5
